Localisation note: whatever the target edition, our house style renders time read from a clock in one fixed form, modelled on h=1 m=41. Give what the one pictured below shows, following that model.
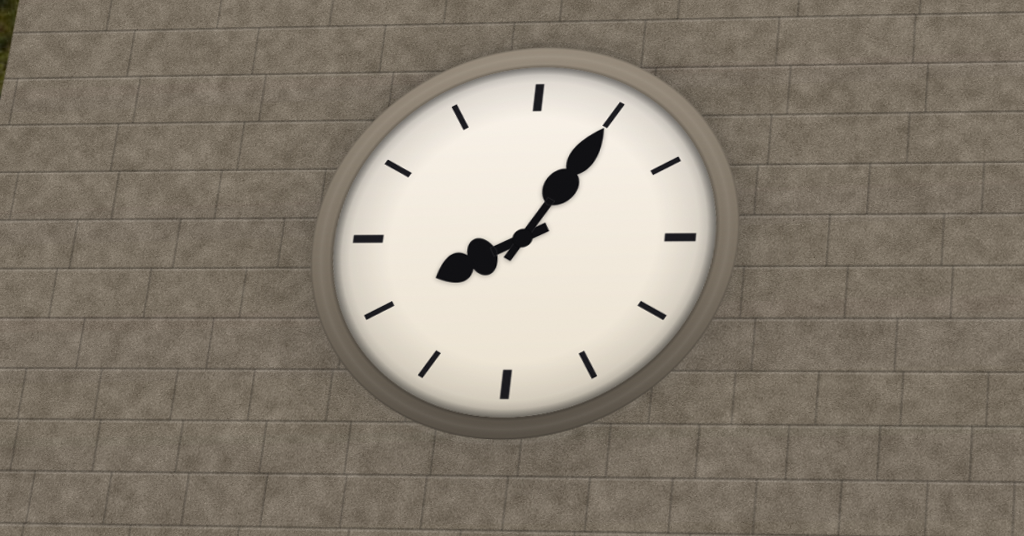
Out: h=8 m=5
